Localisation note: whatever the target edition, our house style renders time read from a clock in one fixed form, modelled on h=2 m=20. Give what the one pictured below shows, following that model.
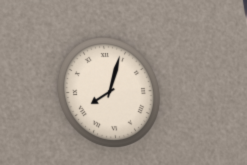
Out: h=8 m=4
